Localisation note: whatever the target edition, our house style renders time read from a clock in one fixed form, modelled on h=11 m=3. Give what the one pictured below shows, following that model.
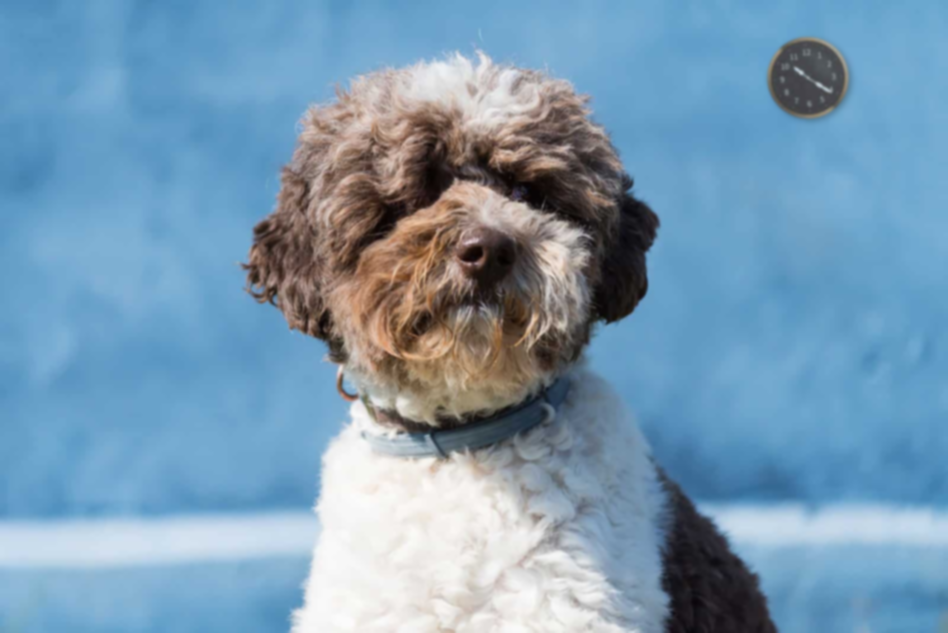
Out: h=10 m=21
